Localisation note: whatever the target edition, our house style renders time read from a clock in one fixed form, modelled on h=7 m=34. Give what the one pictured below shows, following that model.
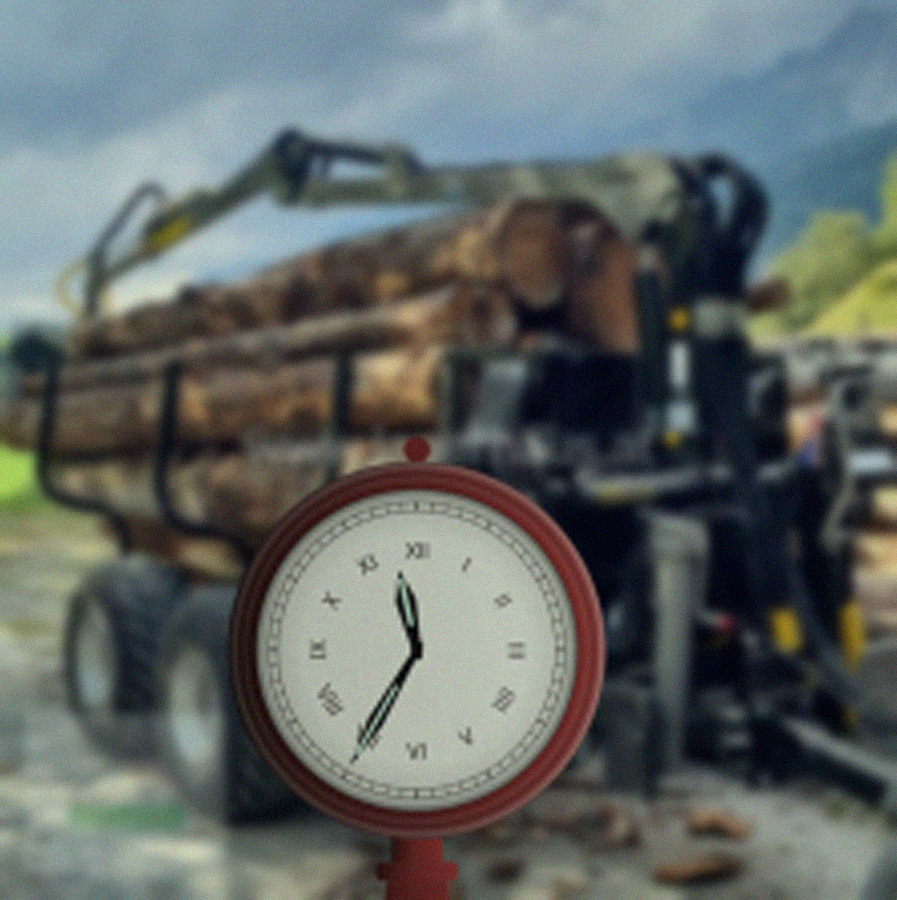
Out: h=11 m=35
